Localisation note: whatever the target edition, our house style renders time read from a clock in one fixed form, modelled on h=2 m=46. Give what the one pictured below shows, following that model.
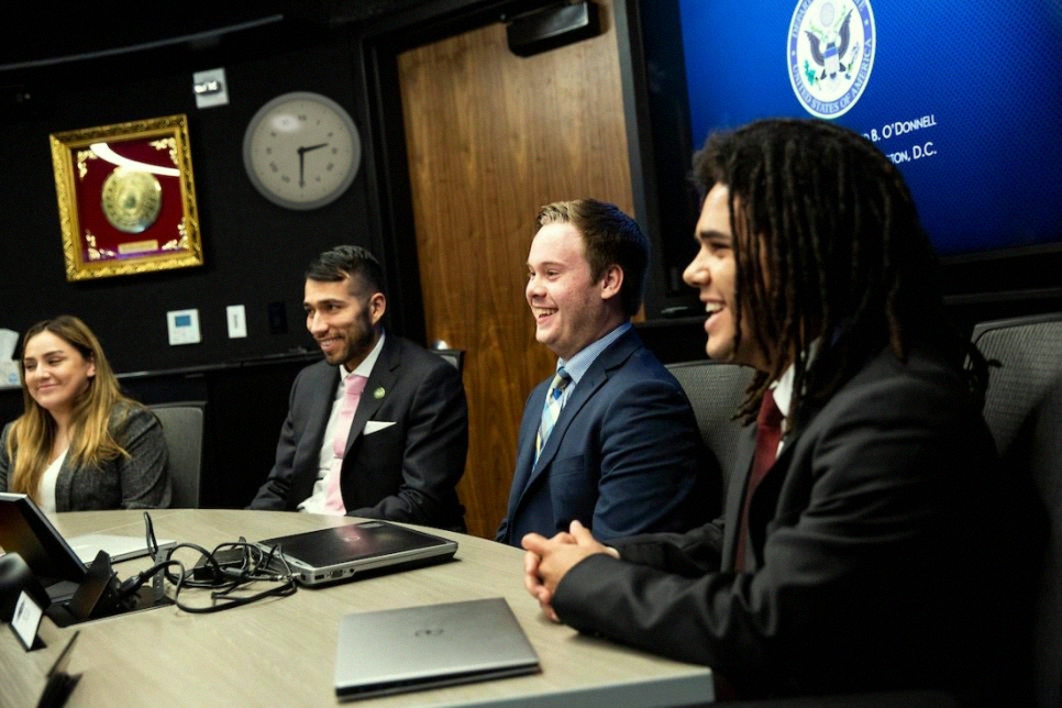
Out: h=2 m=30
